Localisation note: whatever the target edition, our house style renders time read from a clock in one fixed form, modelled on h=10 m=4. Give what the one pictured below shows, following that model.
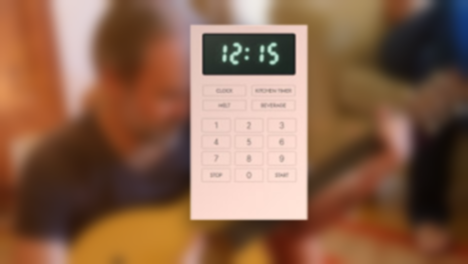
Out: h=12 m=15
